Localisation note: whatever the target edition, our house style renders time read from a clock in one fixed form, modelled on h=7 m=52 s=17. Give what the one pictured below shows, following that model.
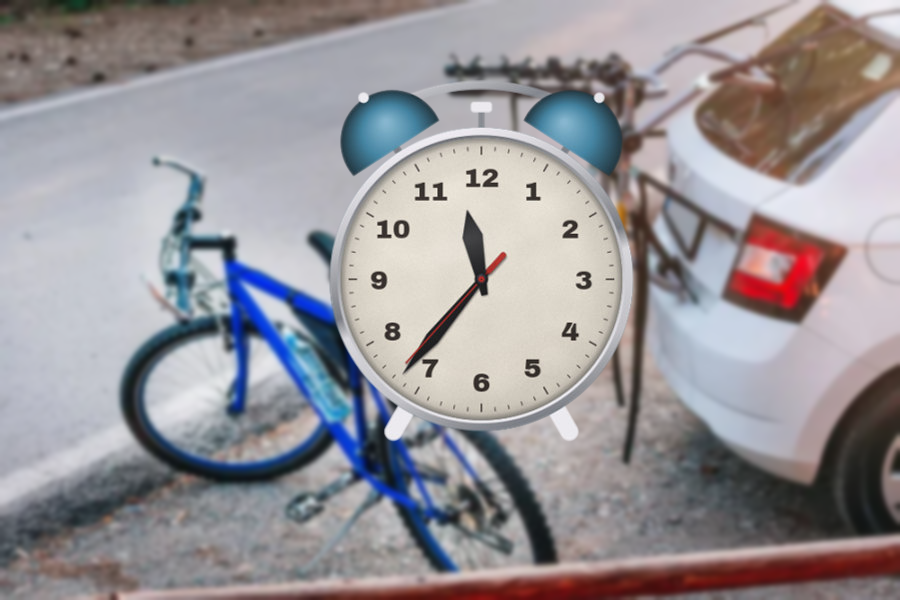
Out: h=11 m=36 s=37
